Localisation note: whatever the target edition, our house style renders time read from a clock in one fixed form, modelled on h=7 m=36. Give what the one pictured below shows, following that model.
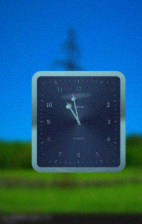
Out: h=10 m=58
